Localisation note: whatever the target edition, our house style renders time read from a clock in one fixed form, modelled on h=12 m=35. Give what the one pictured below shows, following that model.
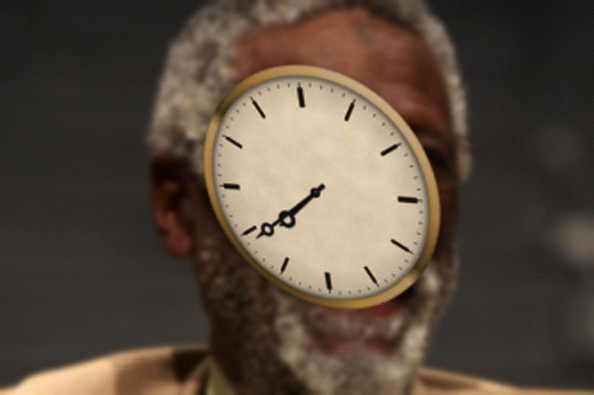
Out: h=7 m=39
